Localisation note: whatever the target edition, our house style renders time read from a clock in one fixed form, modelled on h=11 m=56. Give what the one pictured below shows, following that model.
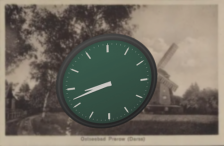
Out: h=8 m=42
